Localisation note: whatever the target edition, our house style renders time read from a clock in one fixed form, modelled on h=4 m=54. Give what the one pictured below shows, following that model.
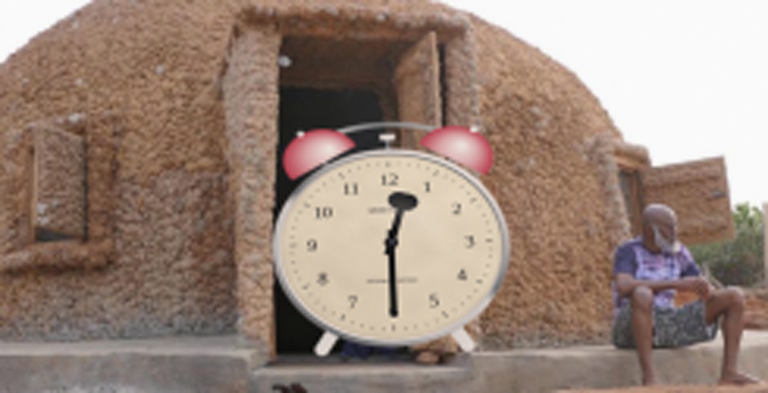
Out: h=12 m=30
